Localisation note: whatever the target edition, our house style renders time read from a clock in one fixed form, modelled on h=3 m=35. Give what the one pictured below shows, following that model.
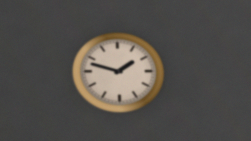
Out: h=1 m=48
